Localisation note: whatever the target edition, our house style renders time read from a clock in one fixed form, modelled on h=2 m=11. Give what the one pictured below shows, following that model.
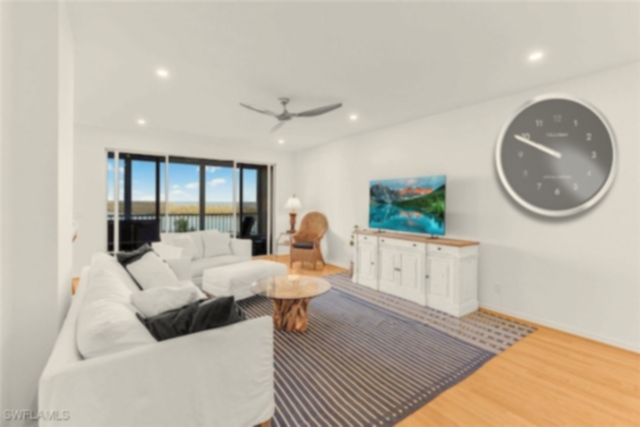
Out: h=9 m=49
